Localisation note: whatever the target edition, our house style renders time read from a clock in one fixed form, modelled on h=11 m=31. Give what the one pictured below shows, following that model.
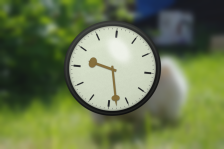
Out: h=9 m=28
